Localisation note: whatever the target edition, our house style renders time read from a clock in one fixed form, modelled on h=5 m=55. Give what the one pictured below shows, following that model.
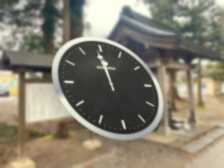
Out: h=11 m=59
